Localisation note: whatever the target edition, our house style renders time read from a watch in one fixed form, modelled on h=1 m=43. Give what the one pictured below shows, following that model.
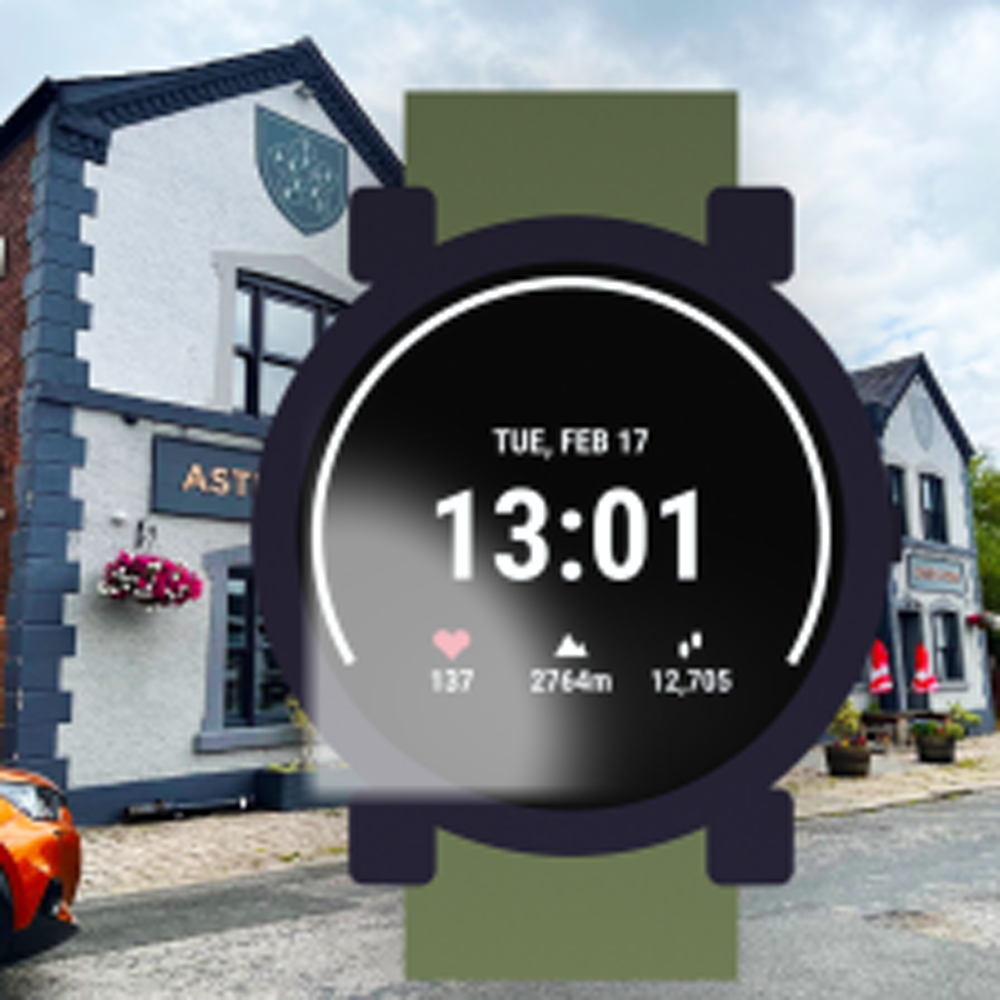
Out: h=13 m=1
